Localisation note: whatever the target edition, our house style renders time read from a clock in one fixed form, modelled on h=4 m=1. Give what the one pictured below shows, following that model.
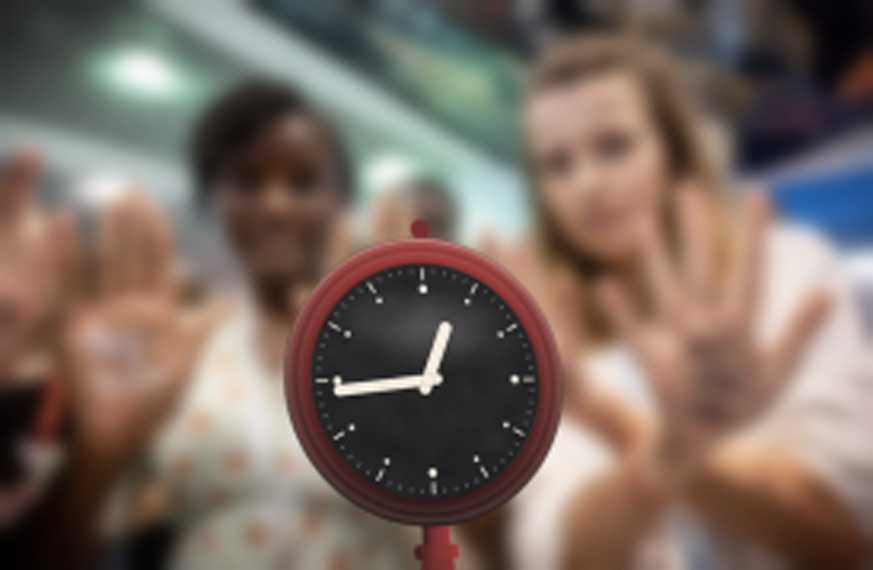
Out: h=12 m=44
